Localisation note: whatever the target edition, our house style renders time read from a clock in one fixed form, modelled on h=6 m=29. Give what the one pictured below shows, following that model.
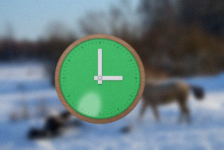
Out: h=3 m=0
